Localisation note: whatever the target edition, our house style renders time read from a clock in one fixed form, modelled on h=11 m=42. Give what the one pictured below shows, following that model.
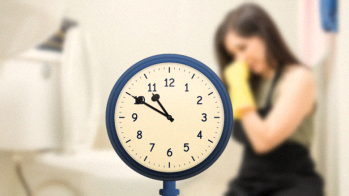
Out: h=10 m=50
